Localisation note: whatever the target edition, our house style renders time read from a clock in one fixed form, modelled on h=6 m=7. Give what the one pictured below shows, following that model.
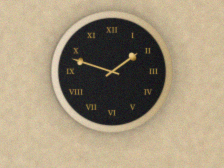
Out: h=1 m=48
